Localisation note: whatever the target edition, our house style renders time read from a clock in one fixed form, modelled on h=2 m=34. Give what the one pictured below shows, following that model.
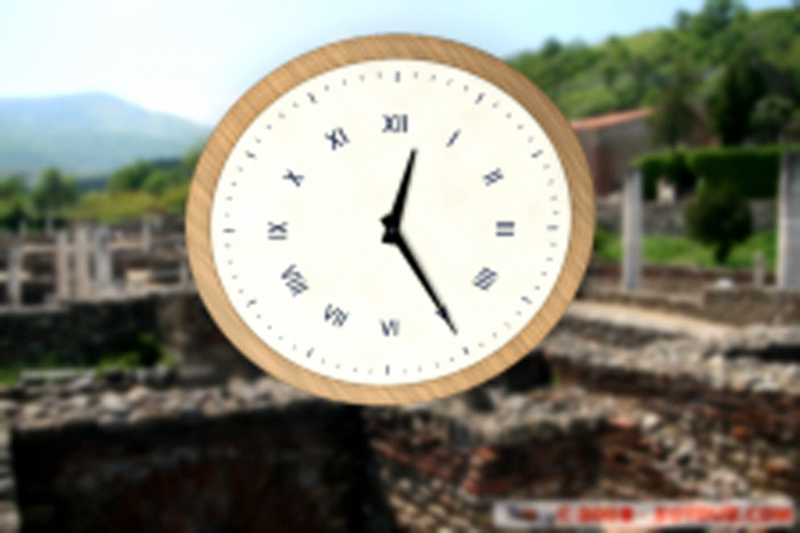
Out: h=12 m=25
